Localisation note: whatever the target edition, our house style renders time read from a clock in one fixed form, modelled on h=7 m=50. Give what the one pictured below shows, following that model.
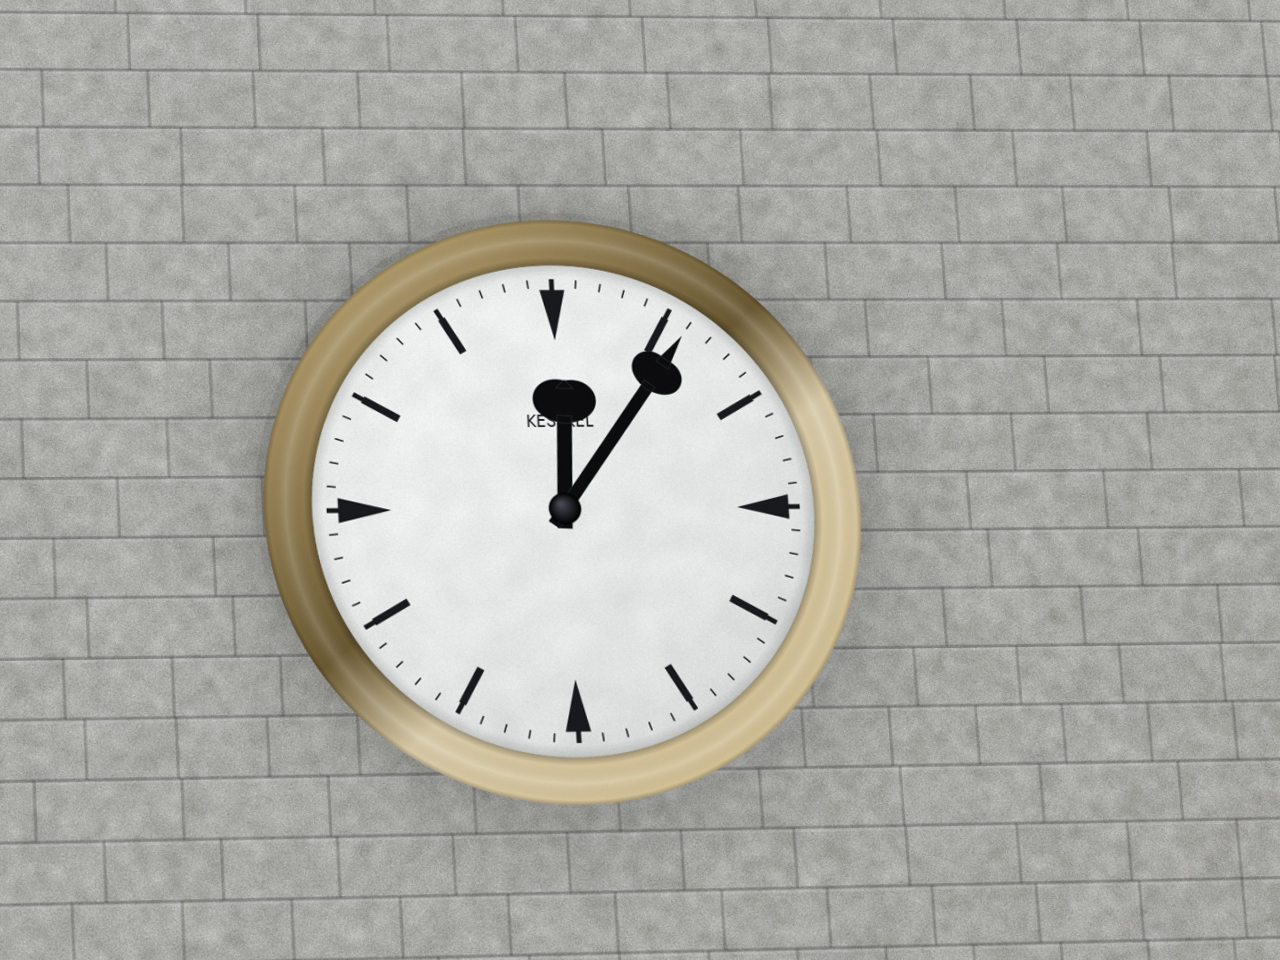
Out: h=12 m=6
